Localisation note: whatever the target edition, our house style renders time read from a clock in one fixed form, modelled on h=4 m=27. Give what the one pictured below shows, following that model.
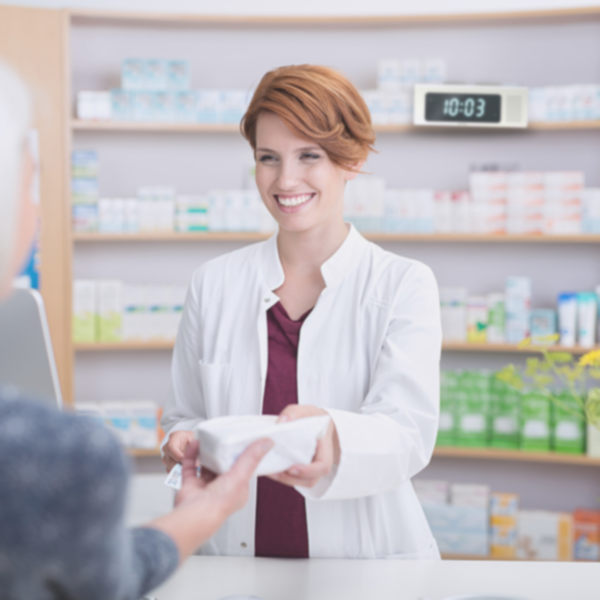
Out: h=10 m=3
